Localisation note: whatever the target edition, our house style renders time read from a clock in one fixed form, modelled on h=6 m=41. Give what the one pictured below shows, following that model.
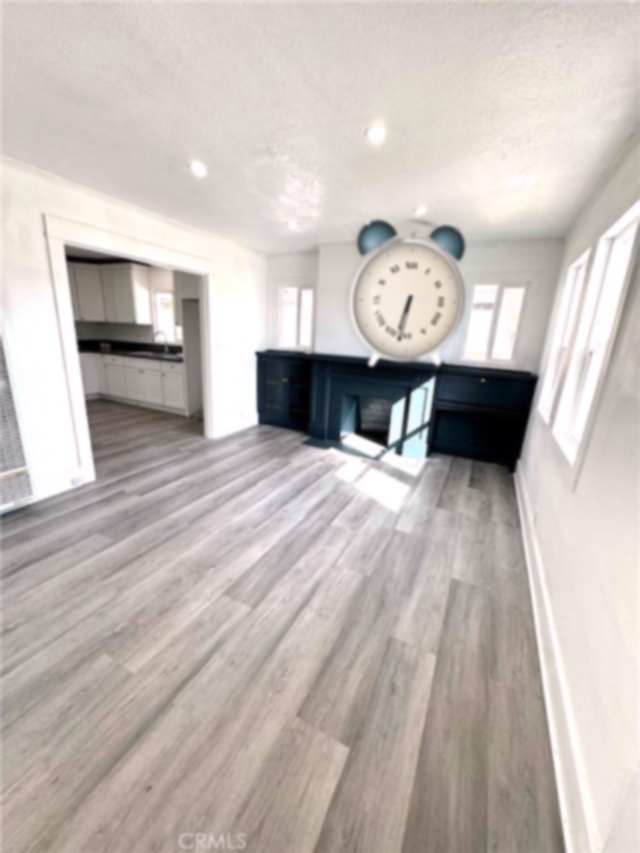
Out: h=6 m=32
